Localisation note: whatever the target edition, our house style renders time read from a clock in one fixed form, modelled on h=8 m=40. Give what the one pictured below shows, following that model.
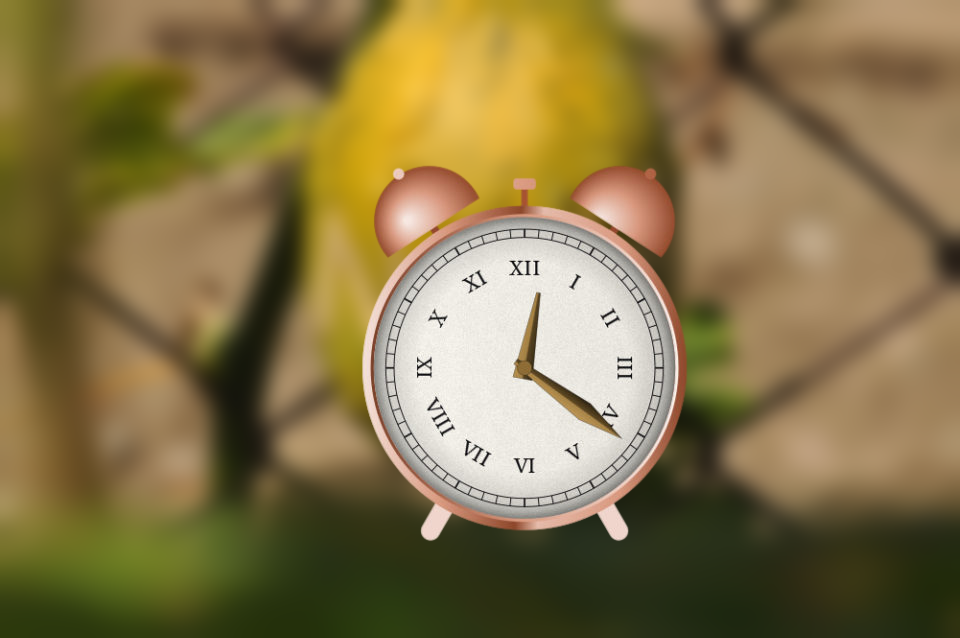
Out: h=12 m=21
